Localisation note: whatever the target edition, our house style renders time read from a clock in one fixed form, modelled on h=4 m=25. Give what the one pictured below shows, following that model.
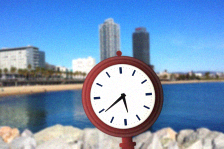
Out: h=5 m=39
